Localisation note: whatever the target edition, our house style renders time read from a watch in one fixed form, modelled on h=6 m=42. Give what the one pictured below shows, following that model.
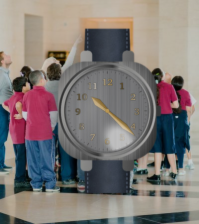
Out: h=10 m=22
